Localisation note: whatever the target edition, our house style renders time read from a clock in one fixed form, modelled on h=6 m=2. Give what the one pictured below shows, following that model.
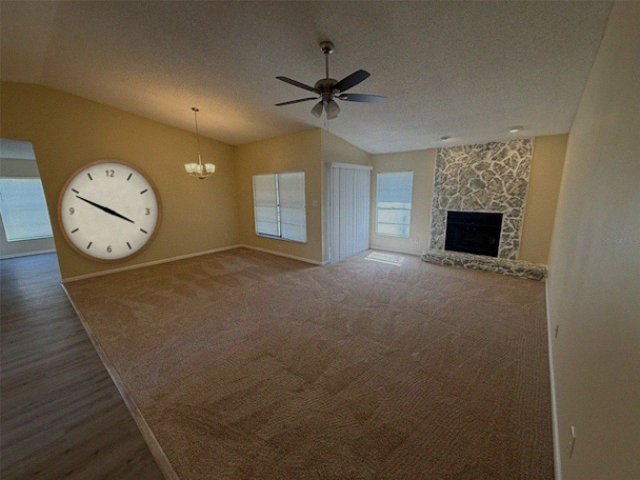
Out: h=3 m=49
